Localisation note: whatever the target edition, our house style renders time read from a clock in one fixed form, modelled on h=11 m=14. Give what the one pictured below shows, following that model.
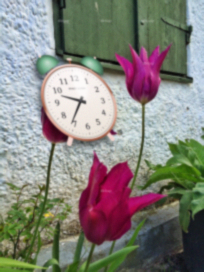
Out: h=9 m=36
